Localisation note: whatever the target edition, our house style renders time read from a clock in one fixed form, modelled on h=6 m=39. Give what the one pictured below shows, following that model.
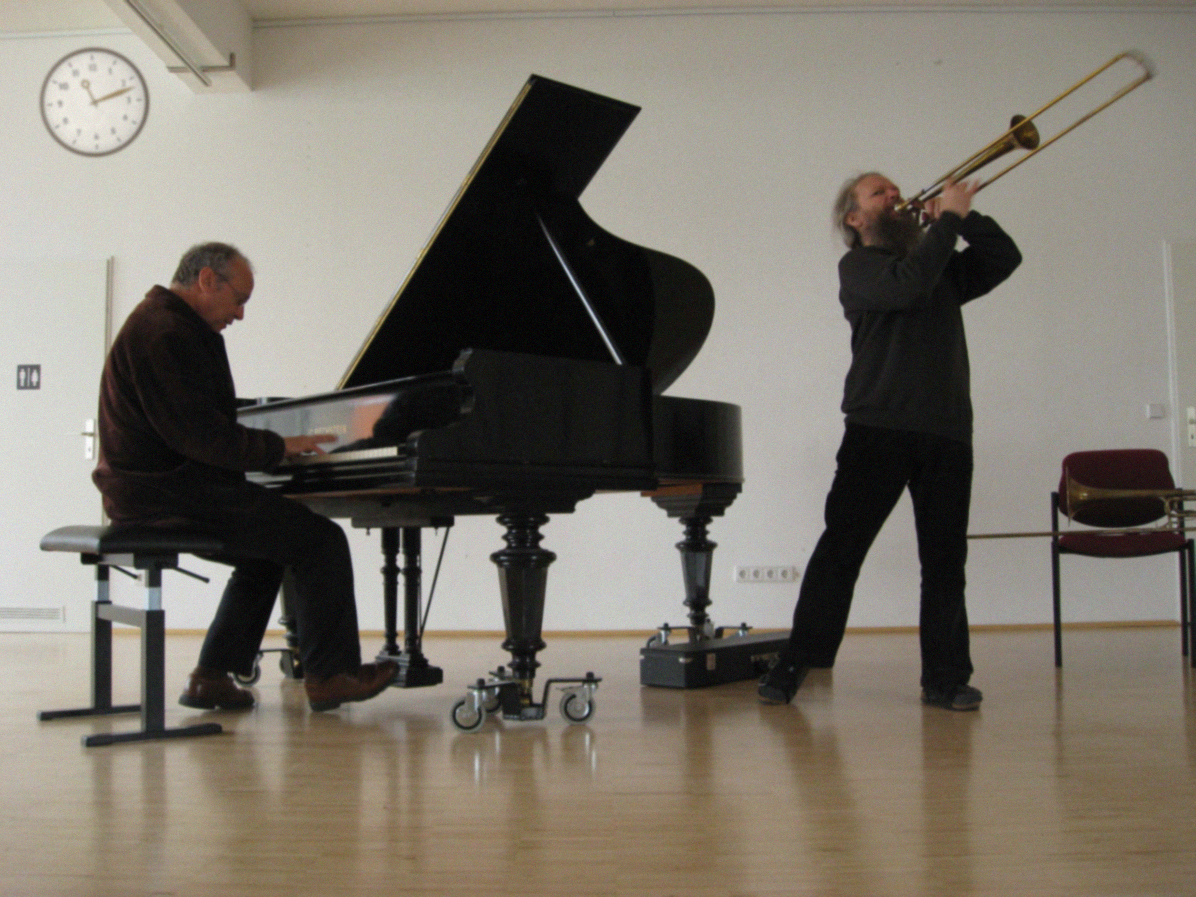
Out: h=11 m=12
